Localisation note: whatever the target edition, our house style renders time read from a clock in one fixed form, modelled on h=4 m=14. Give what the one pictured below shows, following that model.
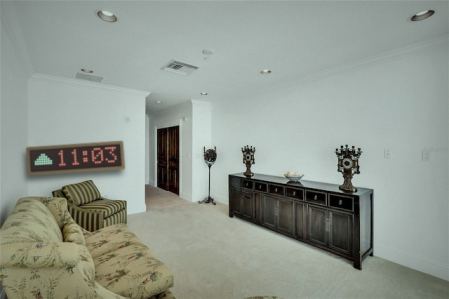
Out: h=11 m=3
